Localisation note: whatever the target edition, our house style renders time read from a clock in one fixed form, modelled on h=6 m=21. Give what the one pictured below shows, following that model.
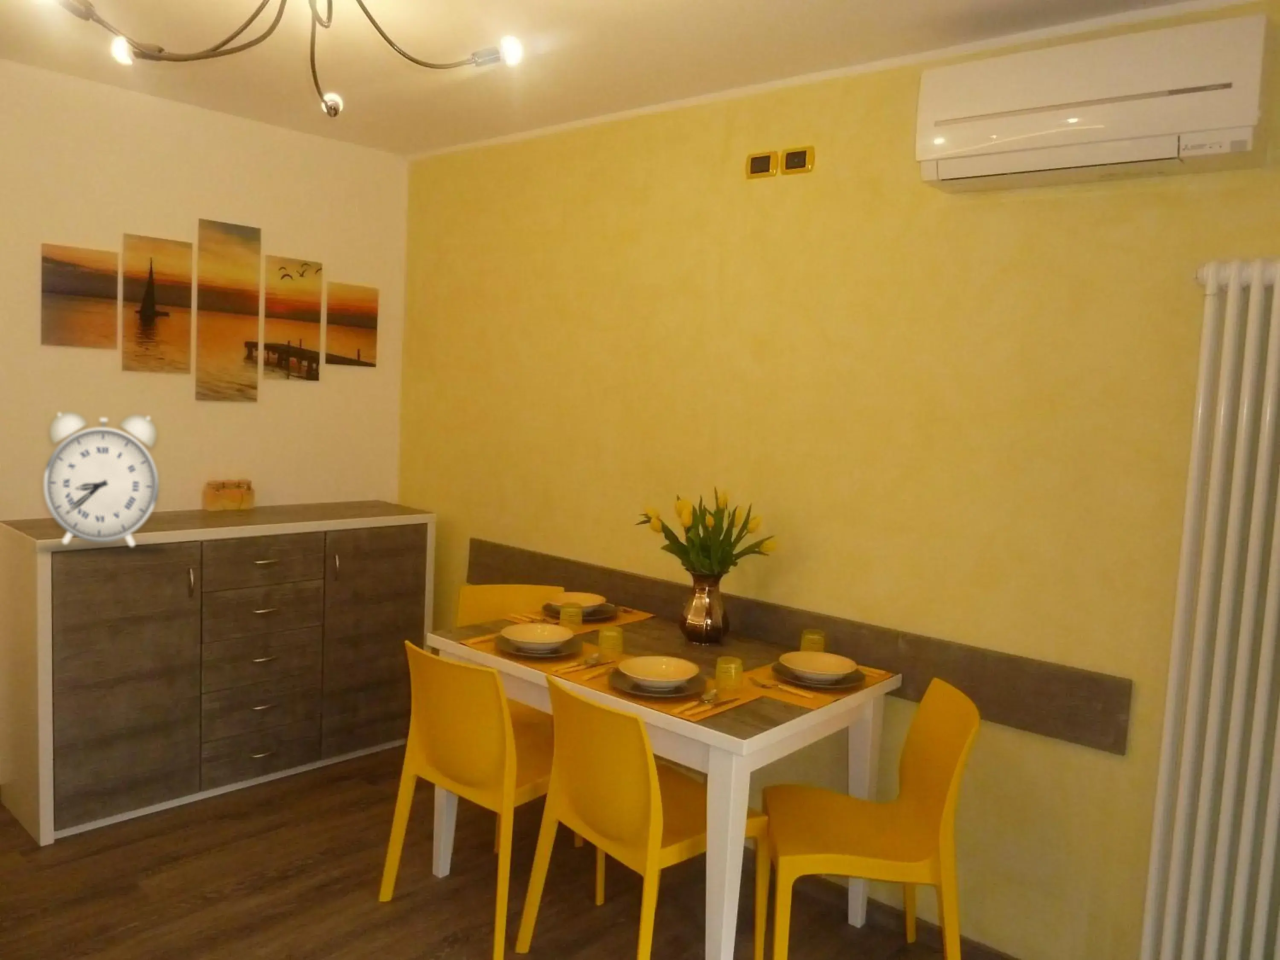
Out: h=8 m=38
